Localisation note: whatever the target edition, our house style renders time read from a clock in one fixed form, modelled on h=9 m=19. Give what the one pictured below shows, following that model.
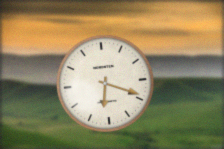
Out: h=6 m=19
